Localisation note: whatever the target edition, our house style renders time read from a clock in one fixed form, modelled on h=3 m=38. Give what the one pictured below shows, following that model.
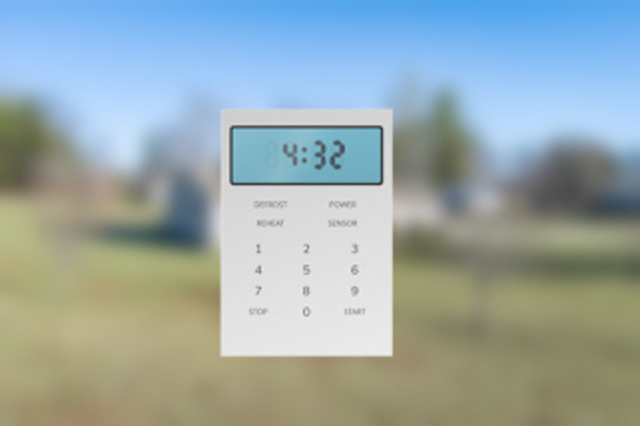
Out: h=4 m=32
